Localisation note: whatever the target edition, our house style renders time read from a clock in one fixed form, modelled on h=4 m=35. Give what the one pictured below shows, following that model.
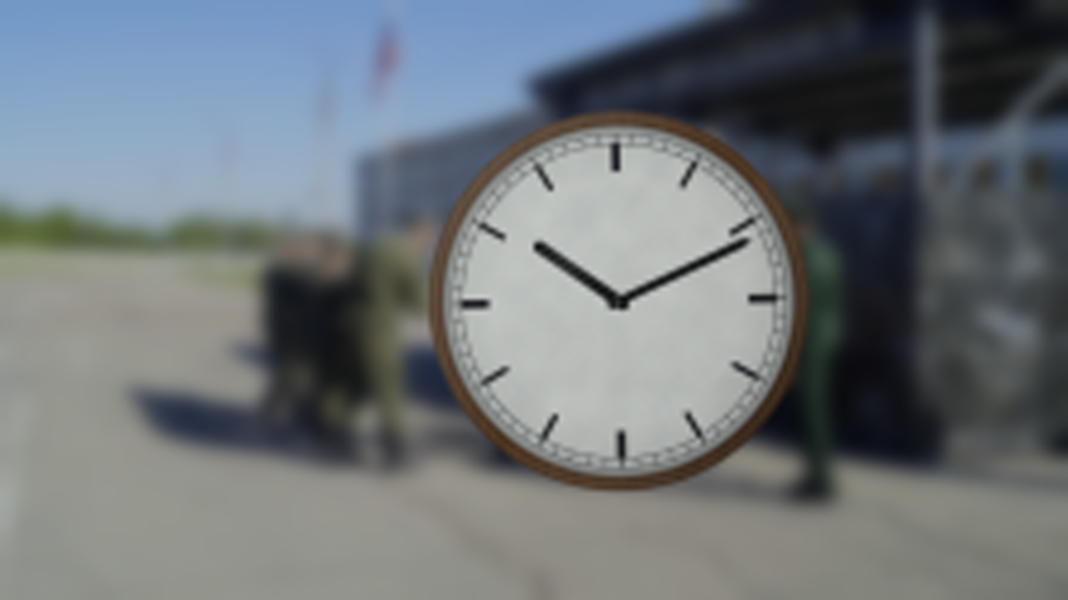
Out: h=10 m=11
